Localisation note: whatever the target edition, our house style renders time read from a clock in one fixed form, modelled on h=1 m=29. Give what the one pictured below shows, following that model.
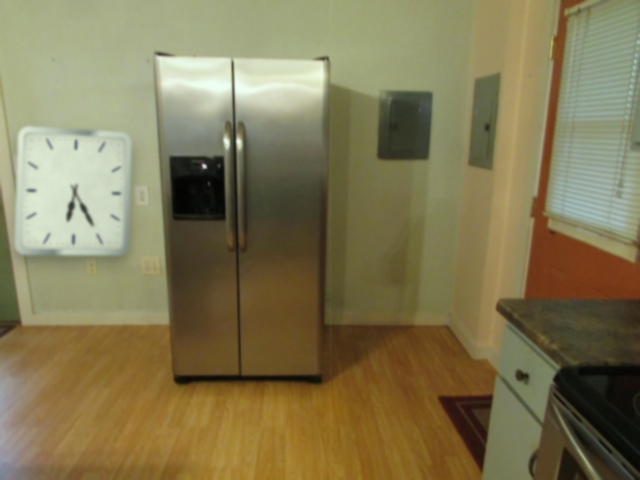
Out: h=6 m=25
